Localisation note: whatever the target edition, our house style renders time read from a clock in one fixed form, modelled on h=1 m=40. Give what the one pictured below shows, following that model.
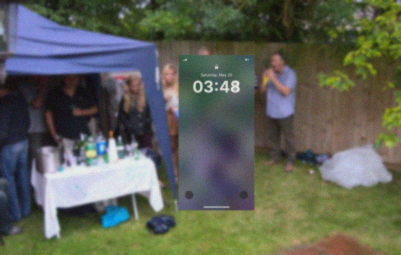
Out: h=3 m=48
